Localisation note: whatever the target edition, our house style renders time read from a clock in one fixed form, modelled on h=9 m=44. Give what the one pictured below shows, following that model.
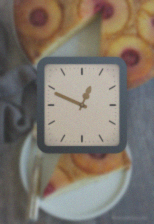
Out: h=12 m=49
